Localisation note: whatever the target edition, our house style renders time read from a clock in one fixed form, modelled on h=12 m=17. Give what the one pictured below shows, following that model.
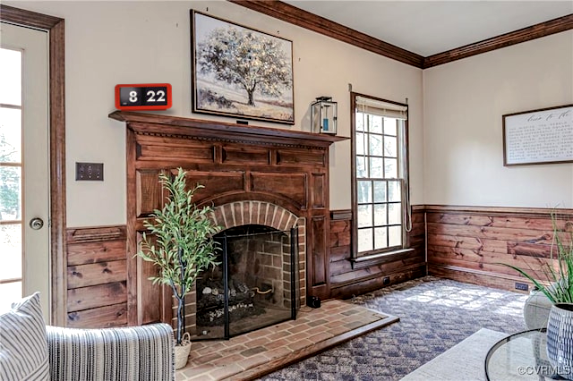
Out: h=8 m=22
